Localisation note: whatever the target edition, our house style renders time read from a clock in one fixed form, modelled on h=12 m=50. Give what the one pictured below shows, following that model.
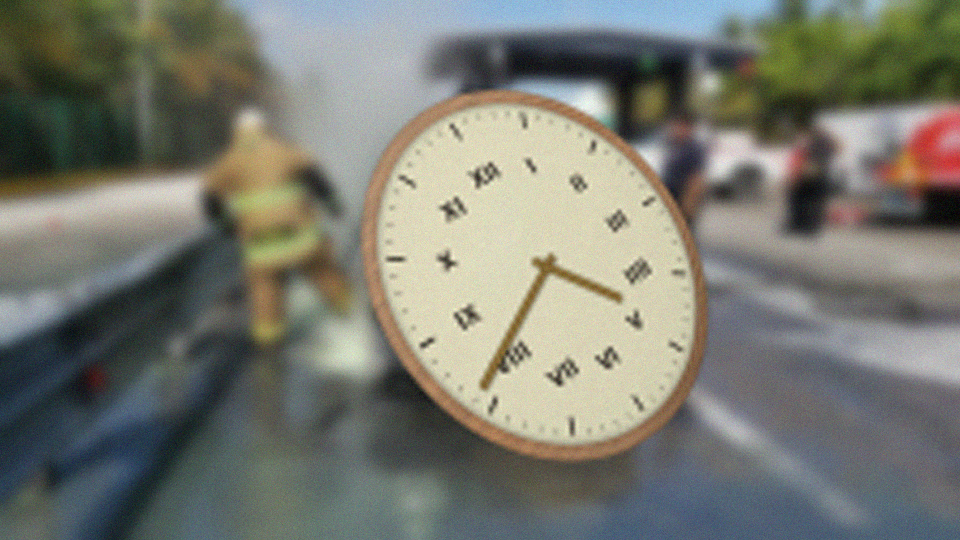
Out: h=4 m=41
